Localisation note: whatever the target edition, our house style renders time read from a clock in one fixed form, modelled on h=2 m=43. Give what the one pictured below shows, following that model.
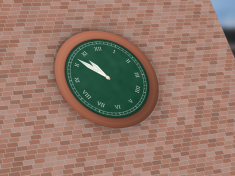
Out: h=10 m=52
